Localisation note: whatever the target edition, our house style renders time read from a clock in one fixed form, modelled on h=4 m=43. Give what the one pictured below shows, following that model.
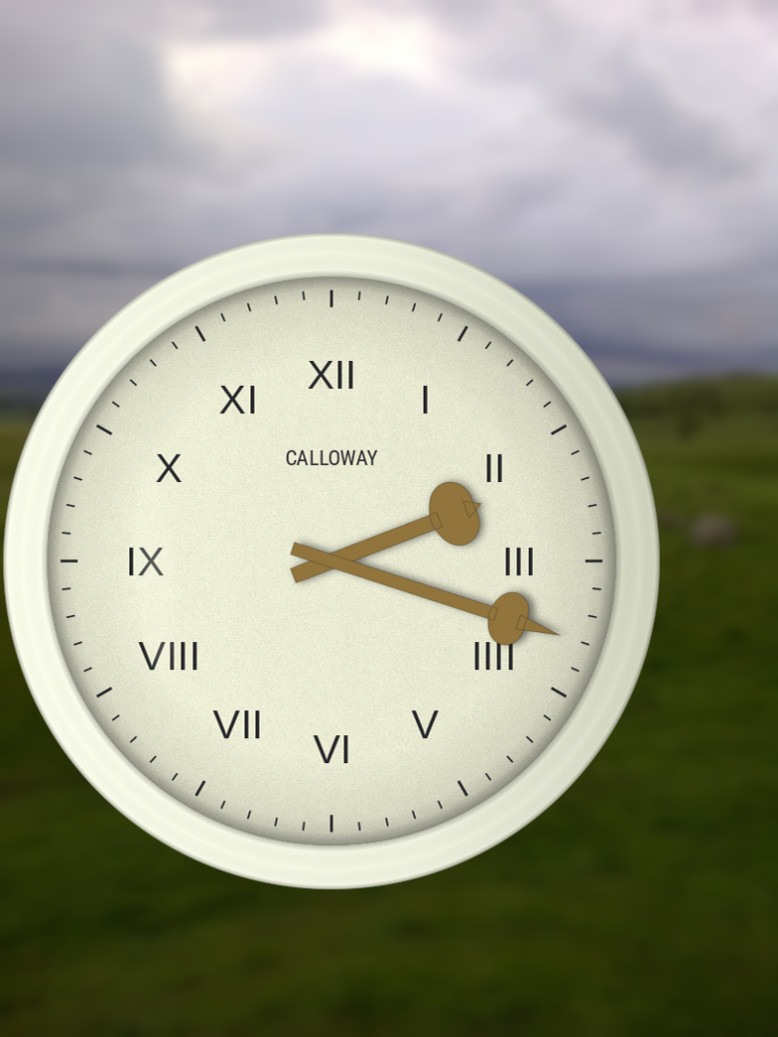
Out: h=2 m=18
